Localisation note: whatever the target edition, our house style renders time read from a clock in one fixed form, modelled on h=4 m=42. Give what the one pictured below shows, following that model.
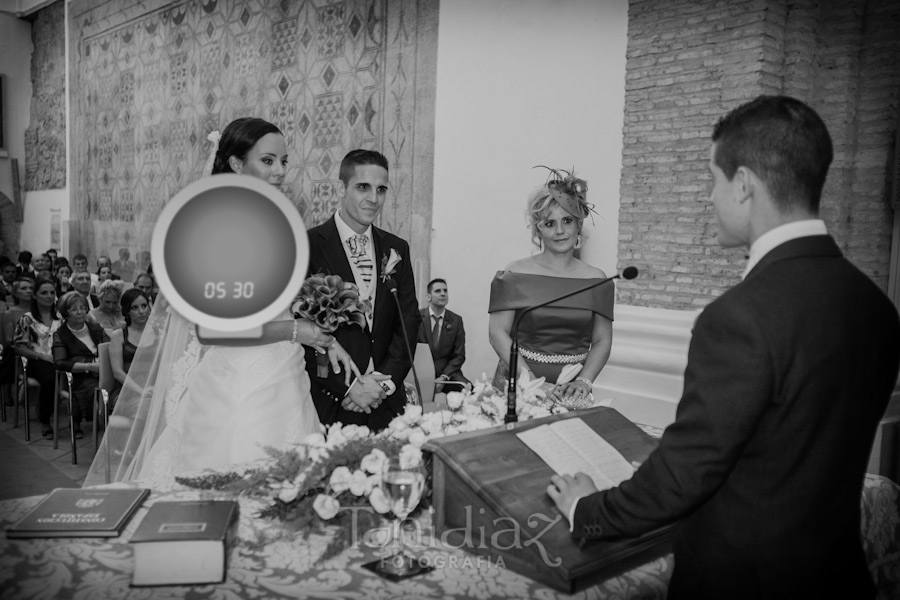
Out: h=5 m=30
